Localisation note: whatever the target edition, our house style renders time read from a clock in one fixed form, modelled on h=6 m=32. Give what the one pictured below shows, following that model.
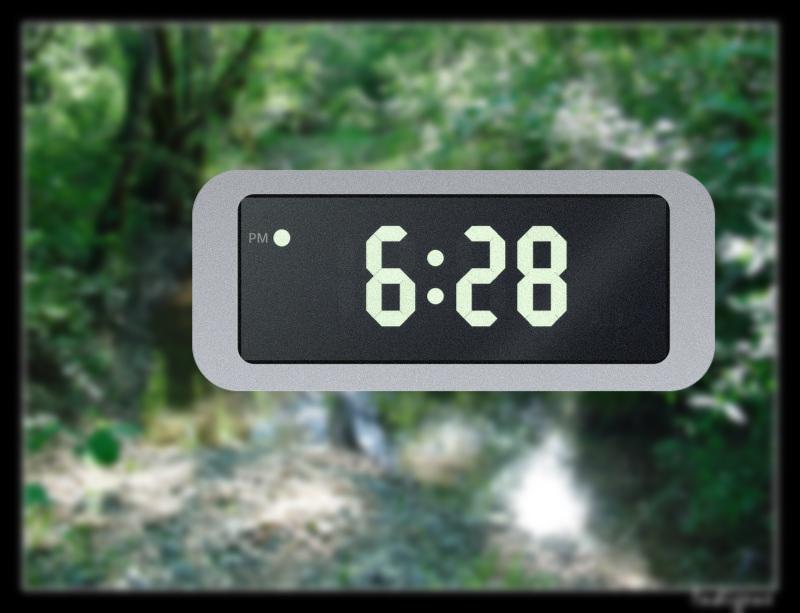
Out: h=6 m=28
